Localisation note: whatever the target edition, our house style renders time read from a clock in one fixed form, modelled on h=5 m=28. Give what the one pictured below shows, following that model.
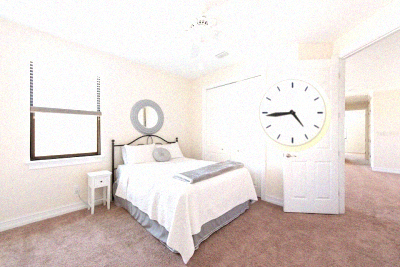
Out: h=4 m=44
